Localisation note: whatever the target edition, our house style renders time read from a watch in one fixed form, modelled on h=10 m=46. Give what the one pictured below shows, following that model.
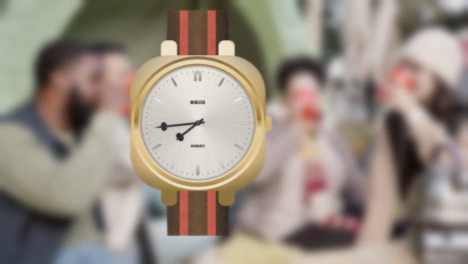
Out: h=7 m=44
